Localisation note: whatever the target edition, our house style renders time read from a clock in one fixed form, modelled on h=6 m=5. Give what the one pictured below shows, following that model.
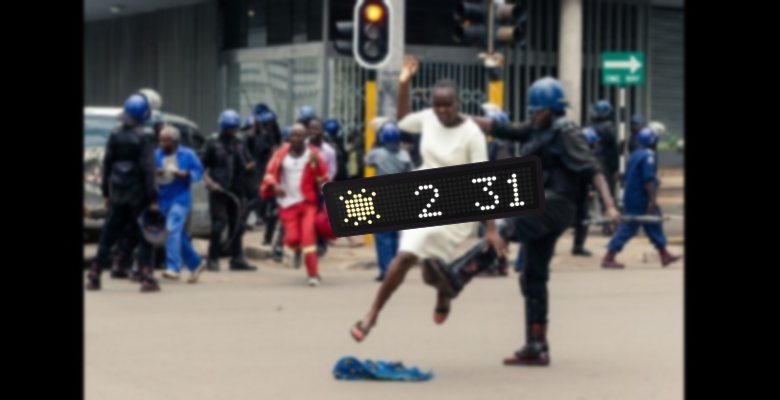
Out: h=2 m=31
